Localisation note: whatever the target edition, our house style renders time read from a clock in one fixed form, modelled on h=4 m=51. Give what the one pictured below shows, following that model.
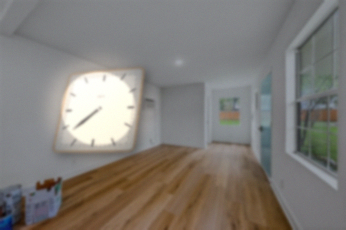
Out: h=7 m=38
